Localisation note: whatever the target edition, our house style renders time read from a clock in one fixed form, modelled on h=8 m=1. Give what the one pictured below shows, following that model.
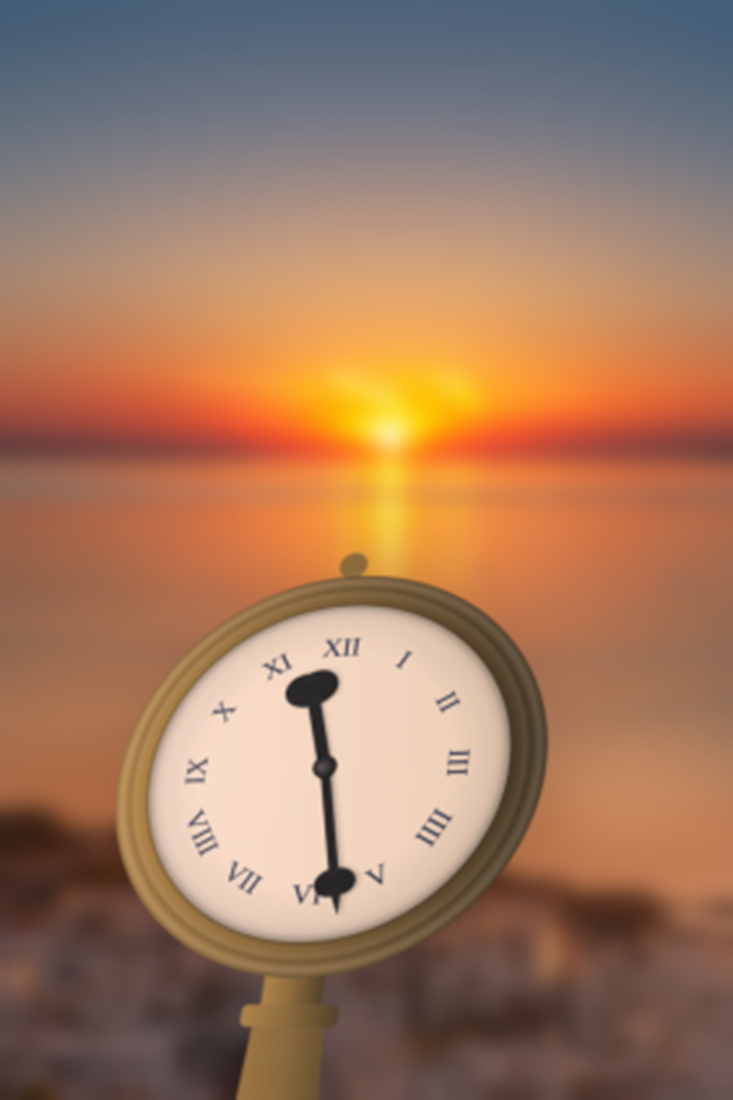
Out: h=11 m=28
